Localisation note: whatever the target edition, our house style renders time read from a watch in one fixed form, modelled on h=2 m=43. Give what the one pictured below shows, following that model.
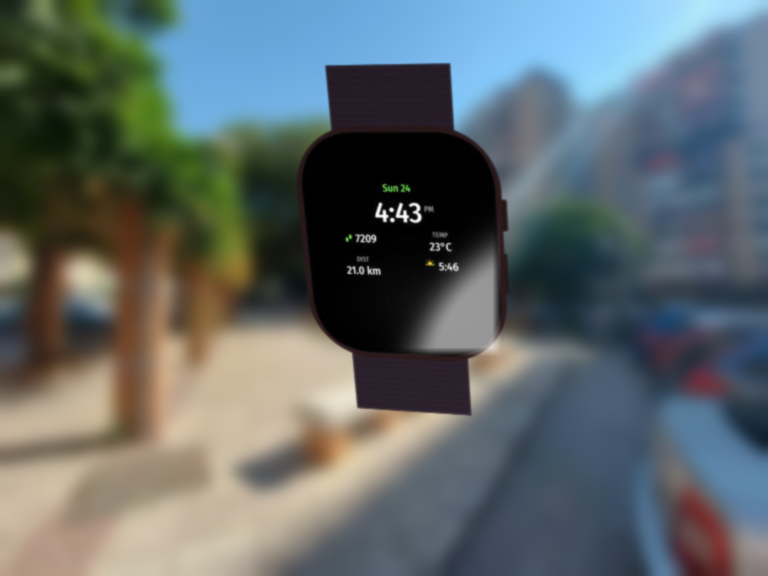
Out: h=4 m=43
